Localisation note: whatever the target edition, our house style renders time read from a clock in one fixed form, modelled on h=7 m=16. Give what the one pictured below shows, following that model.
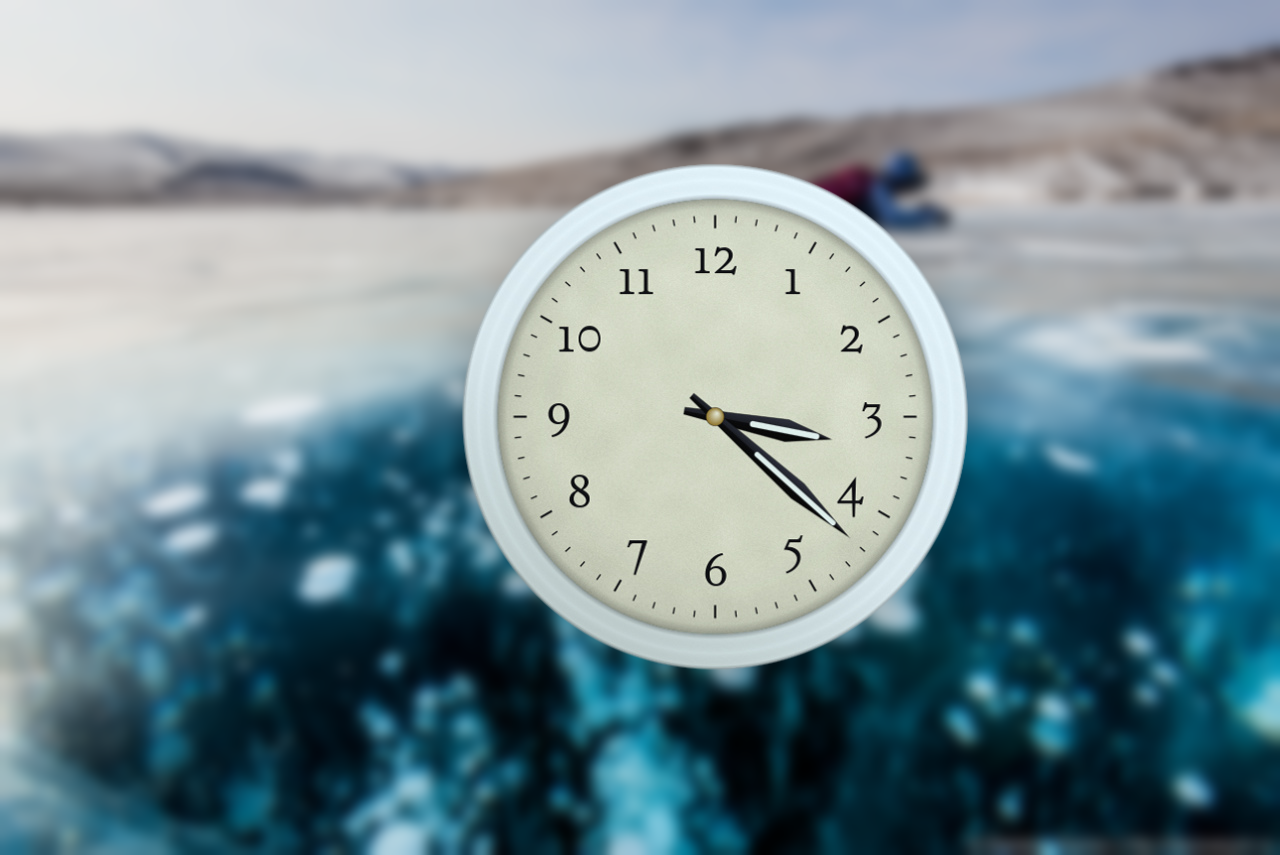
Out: h=3 m=22
